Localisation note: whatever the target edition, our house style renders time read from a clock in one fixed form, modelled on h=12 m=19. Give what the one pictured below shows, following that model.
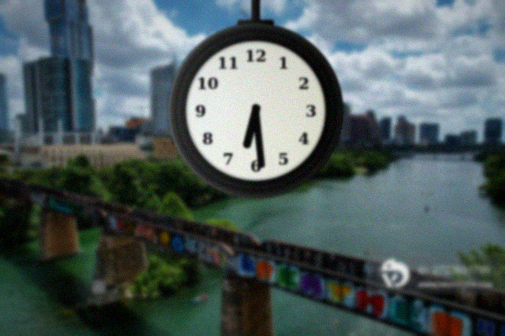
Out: h=6 m=29
